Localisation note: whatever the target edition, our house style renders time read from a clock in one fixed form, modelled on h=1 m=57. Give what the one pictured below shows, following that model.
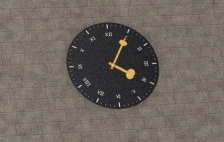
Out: h=4 m=5
